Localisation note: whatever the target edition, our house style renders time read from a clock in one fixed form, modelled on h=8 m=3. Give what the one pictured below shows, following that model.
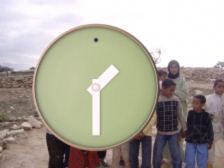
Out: h=1 m=30
